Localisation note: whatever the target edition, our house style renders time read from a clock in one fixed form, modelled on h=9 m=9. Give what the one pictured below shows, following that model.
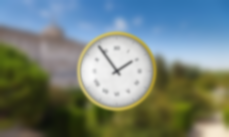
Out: h=1 m=54
